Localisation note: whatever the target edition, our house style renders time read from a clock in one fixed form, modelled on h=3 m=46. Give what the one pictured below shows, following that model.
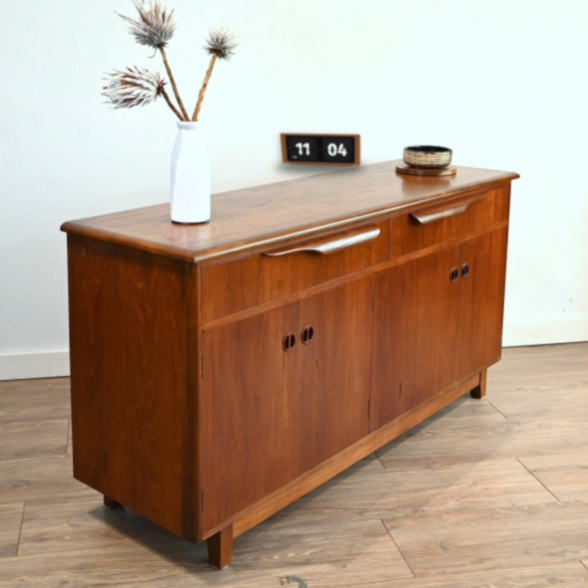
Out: h=11 m=4
